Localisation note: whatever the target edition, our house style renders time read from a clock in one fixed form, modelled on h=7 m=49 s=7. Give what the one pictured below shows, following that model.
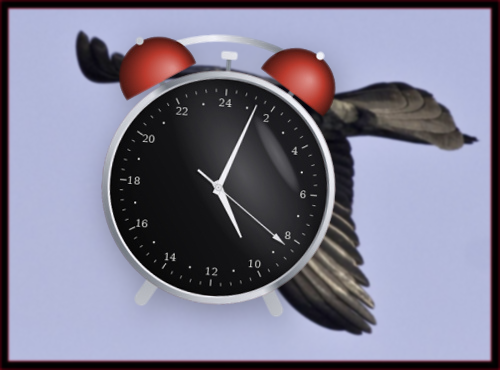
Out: h=10 m=3 s=21
